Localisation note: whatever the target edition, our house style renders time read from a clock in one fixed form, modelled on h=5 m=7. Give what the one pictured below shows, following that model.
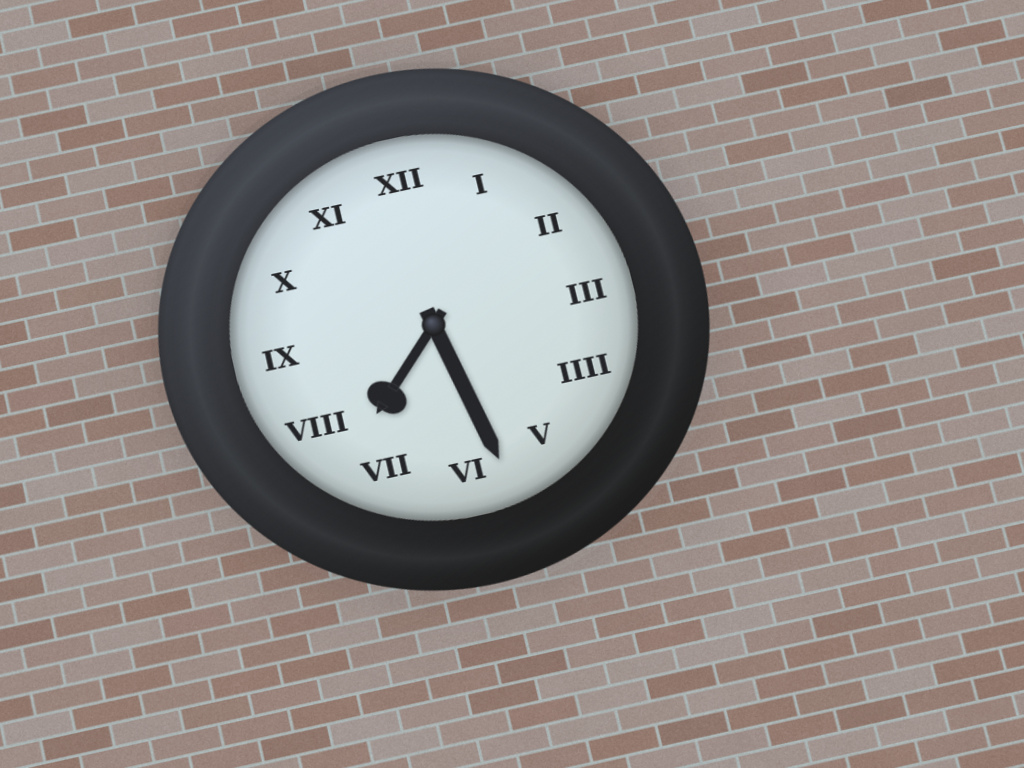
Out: h=7 m=28
